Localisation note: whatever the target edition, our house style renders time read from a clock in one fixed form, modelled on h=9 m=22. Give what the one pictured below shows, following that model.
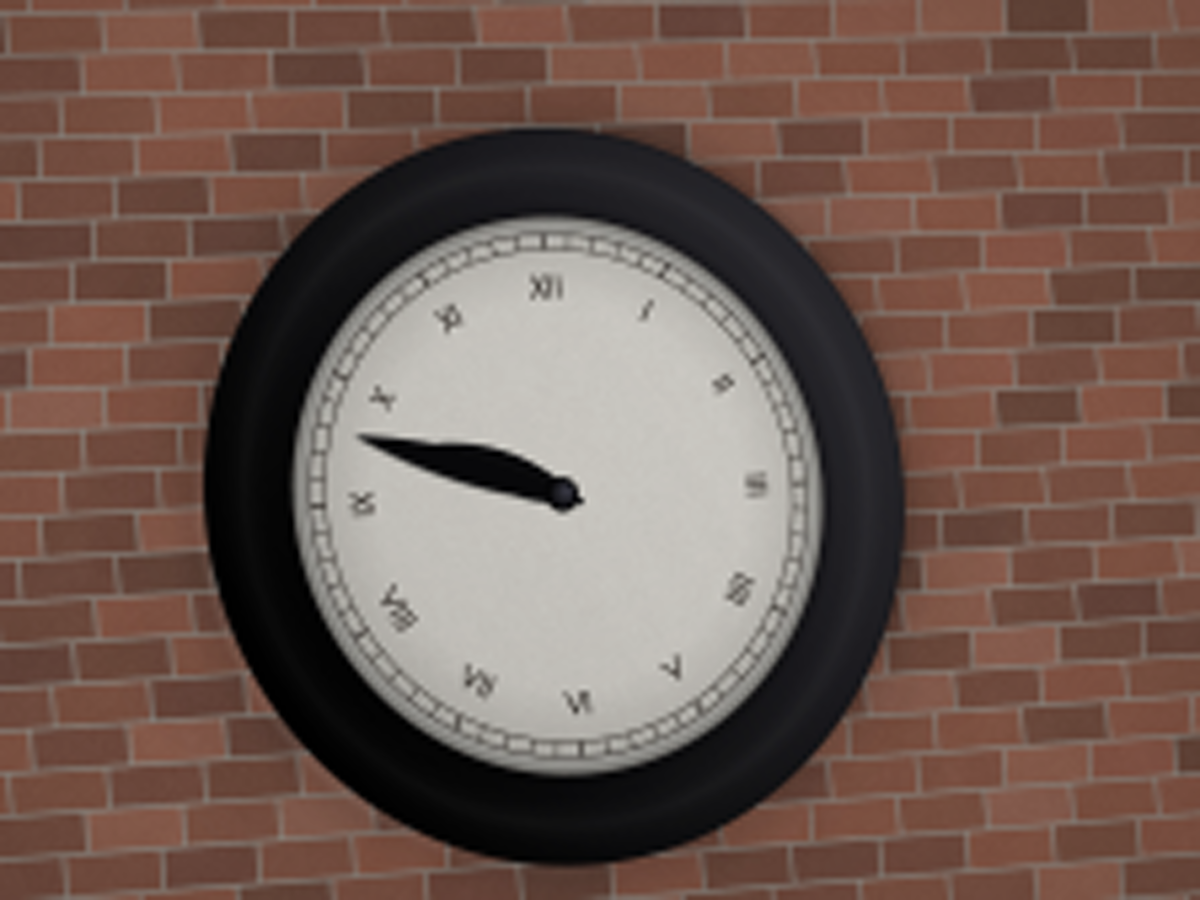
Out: h=9 m=48
